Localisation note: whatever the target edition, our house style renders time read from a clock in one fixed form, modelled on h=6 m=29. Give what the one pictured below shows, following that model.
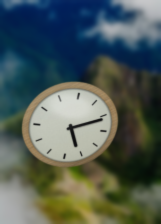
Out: h=5 m=11
